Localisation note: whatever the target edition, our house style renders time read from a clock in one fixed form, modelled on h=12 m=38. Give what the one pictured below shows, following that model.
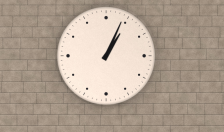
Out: h=1 m=4
